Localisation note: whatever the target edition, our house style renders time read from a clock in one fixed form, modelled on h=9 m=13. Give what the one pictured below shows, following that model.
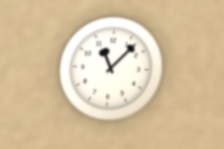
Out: h=11 m=7
